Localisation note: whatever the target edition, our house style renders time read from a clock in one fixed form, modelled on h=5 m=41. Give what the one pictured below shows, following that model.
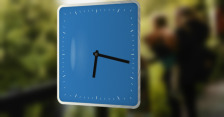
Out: h=6 m=17
